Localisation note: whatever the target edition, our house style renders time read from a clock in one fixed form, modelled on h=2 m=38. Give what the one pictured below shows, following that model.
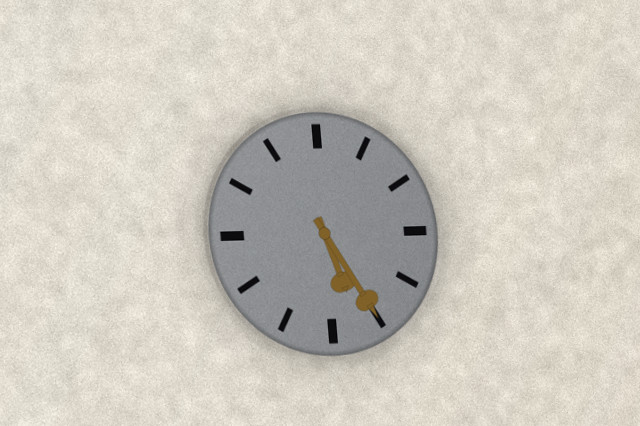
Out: h=5 m=25
